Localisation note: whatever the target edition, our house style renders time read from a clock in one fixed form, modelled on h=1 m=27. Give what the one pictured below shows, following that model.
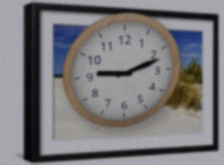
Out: h=9 m=12
